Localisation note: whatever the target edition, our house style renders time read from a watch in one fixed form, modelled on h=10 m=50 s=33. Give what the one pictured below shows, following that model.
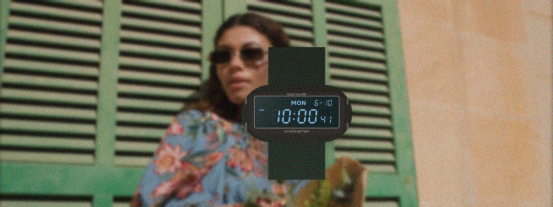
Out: h=10 m=0 s=41
